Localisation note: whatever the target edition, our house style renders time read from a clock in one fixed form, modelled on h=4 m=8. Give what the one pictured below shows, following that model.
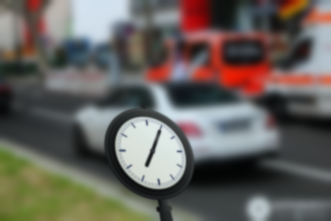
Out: h=7 m=5
